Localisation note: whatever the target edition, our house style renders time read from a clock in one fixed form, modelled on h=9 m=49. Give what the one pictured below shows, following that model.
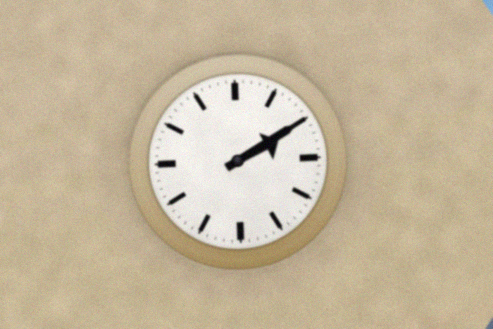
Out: h=2 m=10
